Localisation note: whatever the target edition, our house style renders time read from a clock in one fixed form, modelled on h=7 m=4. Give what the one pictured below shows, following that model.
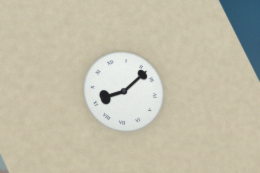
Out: h=9 m=12
